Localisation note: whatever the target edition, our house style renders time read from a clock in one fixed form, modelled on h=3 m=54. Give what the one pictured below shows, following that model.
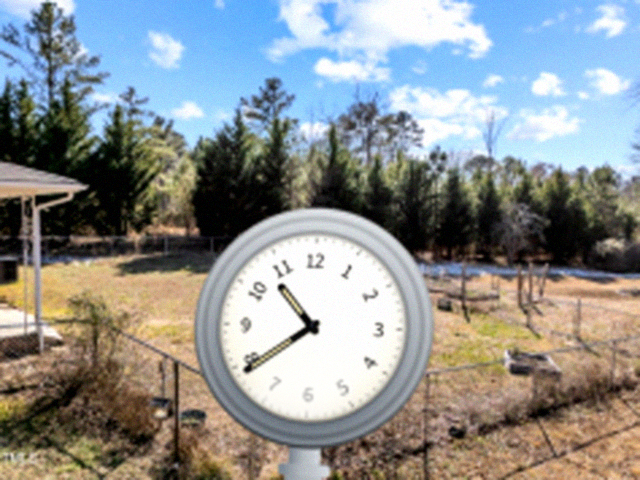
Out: h=10 m=39
